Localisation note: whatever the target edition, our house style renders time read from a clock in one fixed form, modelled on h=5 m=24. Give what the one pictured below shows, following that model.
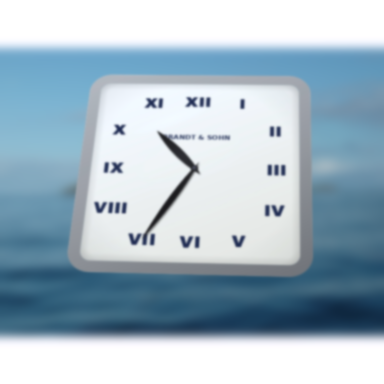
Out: h=10 m=35
